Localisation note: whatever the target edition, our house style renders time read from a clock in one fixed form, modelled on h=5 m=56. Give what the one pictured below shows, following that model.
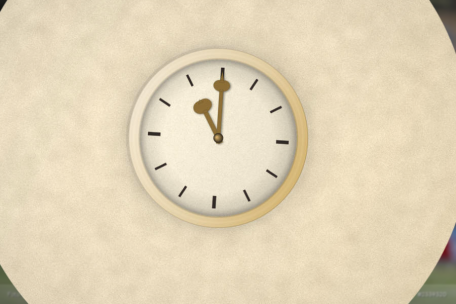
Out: h=11 m=0
